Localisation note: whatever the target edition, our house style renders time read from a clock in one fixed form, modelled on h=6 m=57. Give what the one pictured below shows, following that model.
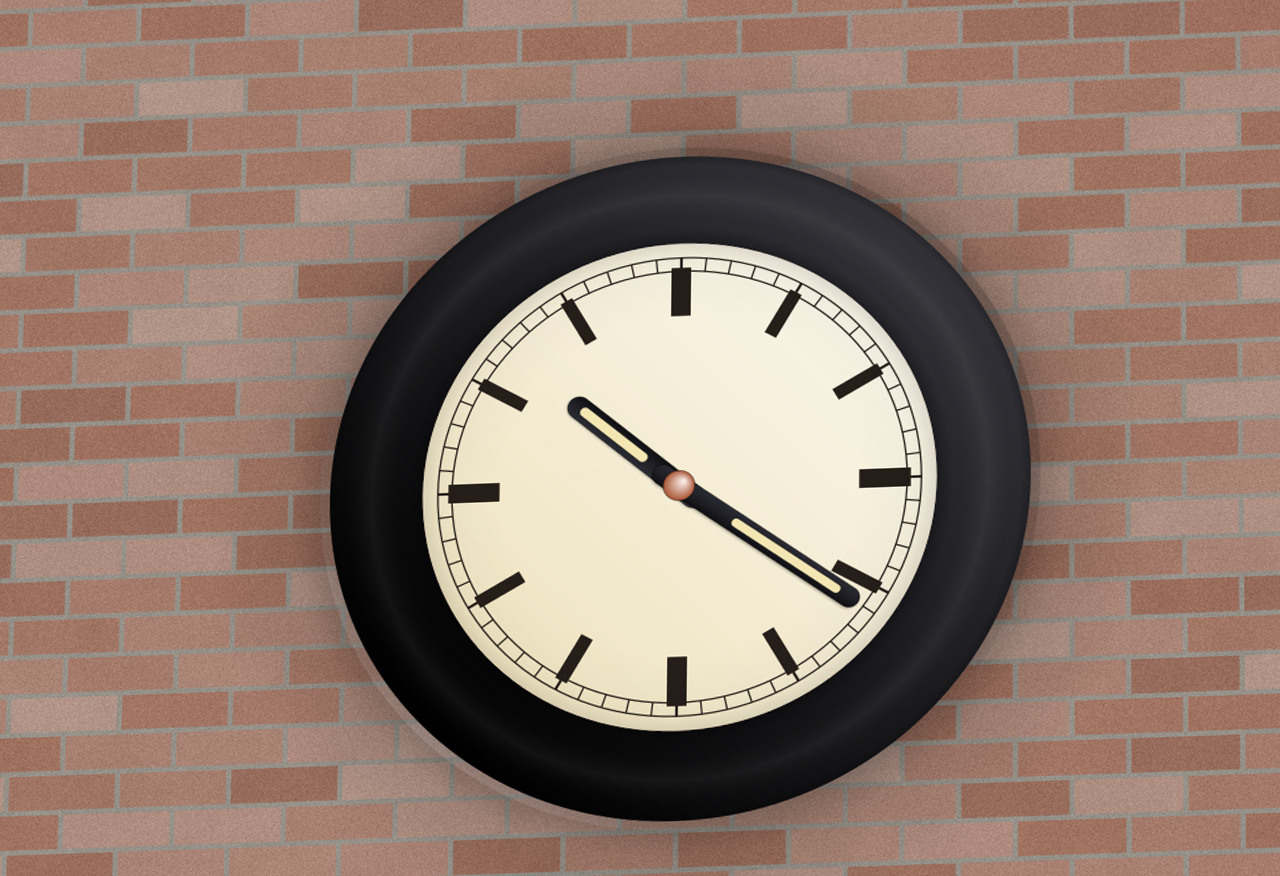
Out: h=10 m=21
